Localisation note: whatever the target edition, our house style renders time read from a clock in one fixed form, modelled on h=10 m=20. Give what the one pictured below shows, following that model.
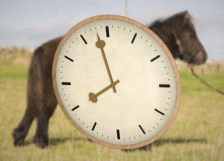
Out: h=7 m=58
